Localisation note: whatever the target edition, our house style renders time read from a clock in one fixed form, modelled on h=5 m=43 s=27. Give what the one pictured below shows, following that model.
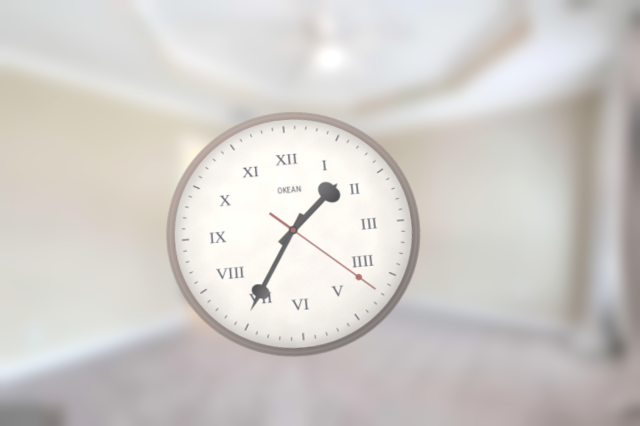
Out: h=1 m=35 s=22
